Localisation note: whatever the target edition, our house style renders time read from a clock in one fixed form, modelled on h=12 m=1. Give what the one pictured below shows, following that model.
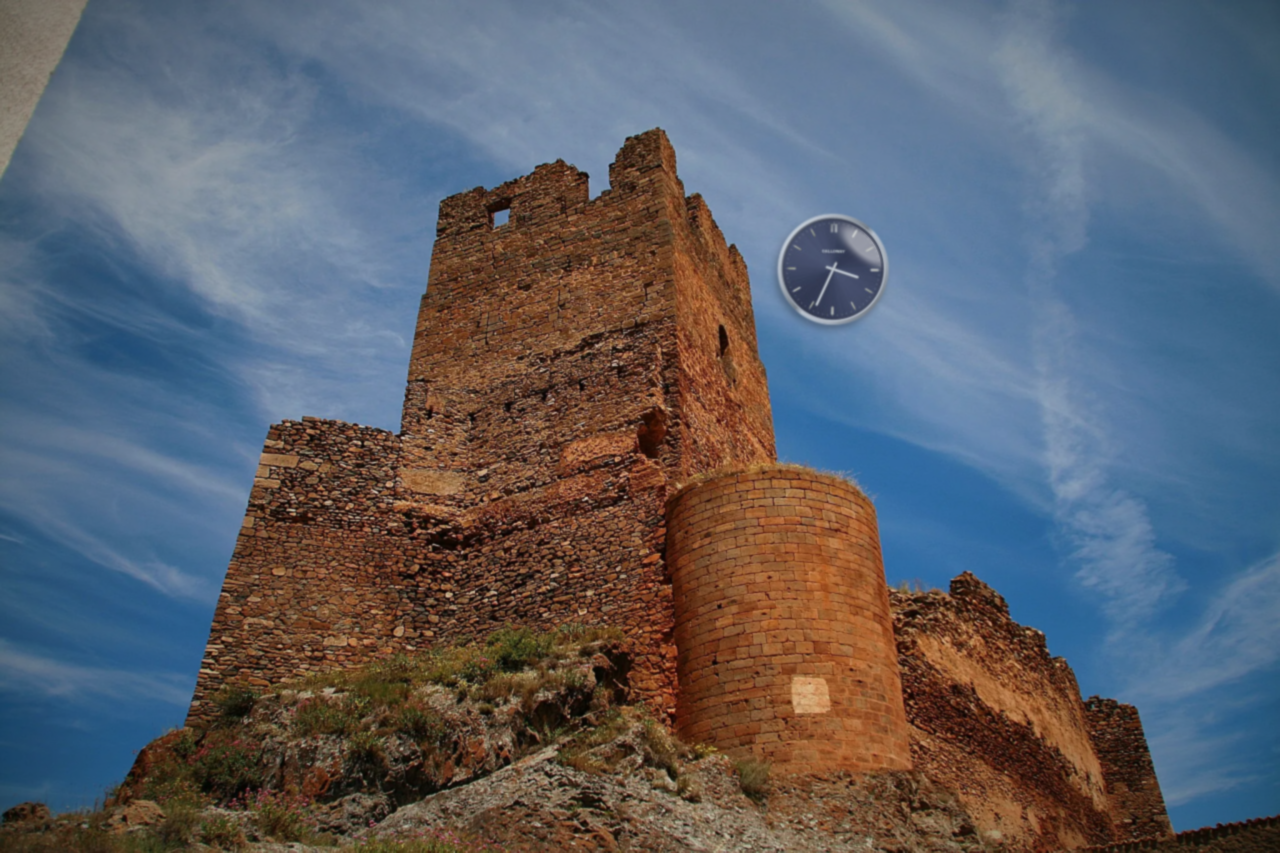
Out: h=3 m=34
